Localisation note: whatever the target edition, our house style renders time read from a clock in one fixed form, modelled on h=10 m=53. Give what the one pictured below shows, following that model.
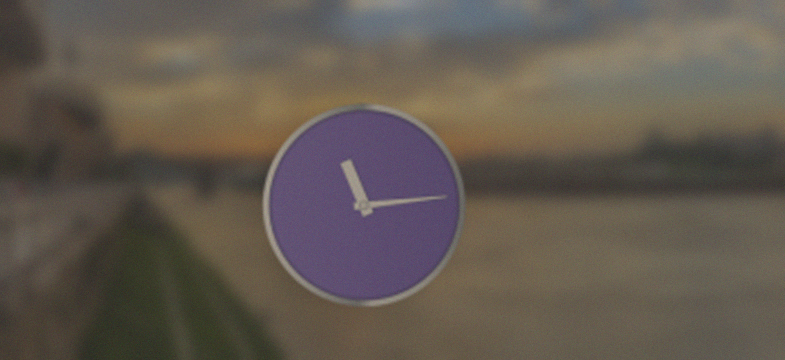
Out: h=11 m=14
